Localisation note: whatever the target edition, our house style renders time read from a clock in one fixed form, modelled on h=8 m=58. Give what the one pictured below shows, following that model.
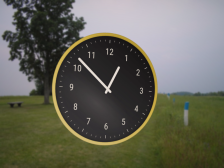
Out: h=12 m=52
